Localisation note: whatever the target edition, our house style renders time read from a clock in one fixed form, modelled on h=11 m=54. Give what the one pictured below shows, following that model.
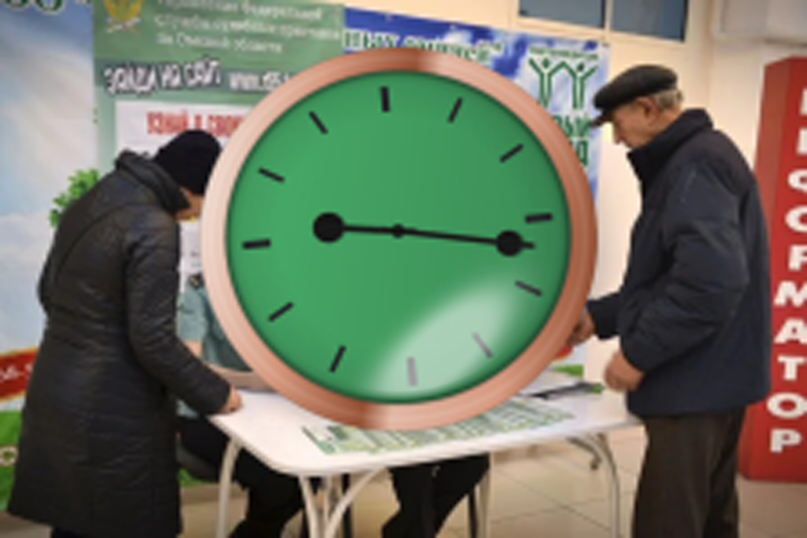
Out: h=9 m=17
